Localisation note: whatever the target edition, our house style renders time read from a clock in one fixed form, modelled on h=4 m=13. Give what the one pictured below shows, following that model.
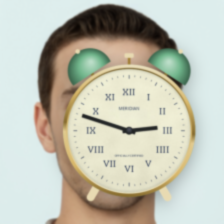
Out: h=2 m=48
